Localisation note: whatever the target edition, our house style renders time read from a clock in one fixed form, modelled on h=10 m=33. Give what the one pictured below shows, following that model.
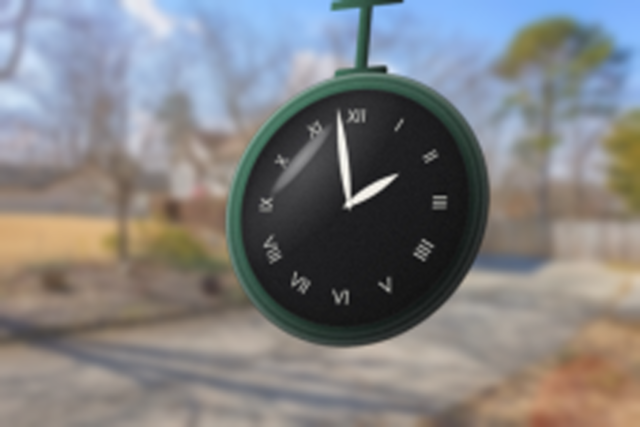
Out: h=1 m=58
